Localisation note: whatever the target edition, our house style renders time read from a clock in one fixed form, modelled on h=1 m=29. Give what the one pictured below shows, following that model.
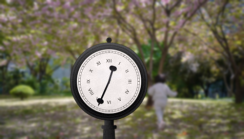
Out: h=12 m=34
